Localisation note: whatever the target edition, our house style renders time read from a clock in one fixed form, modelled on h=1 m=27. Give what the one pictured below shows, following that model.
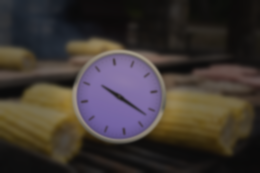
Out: h=10 m=22
